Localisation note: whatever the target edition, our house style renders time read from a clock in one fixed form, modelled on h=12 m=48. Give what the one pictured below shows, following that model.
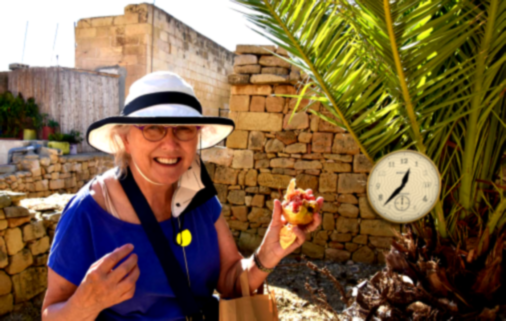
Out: h=12 m=37
